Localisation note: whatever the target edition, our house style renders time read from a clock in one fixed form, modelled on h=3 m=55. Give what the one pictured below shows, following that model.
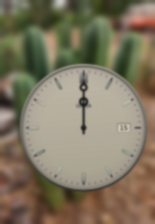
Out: h=12 m=0
